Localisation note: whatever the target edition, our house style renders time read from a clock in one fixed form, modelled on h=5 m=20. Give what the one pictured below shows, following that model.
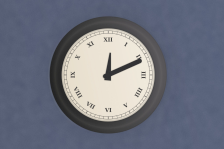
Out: h=12 m=11
